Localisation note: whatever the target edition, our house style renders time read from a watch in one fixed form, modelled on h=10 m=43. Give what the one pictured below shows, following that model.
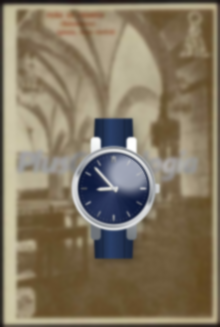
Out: h=8 m=53
